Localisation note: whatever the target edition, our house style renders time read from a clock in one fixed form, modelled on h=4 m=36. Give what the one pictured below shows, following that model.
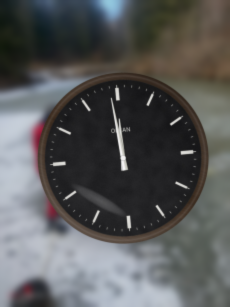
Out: h=11 m=59
